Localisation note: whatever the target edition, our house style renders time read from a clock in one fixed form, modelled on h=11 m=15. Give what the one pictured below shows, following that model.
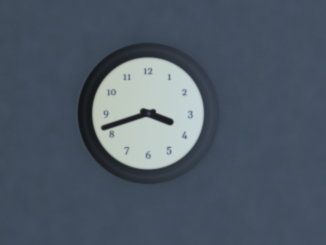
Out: h=3 m=42
